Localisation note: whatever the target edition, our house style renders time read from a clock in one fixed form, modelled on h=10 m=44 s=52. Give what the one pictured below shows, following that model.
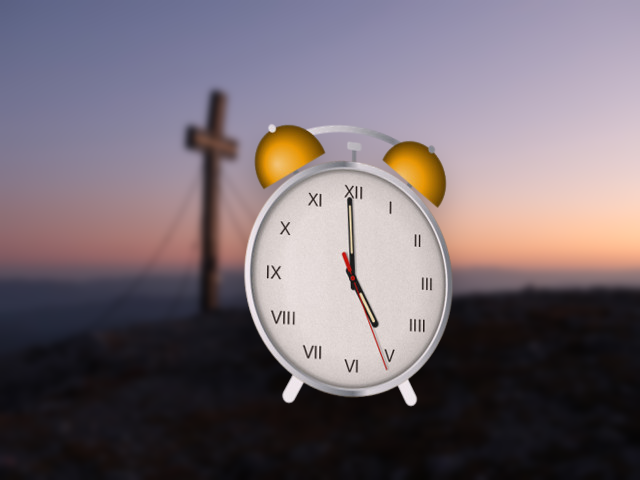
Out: h=4 m=59 s=26
